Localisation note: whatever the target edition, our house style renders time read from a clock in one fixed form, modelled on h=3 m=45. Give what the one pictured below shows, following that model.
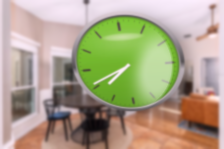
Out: h=7 m=41
